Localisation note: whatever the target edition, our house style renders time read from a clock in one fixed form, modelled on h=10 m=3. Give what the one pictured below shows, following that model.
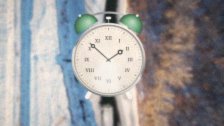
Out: h=1 m=52
